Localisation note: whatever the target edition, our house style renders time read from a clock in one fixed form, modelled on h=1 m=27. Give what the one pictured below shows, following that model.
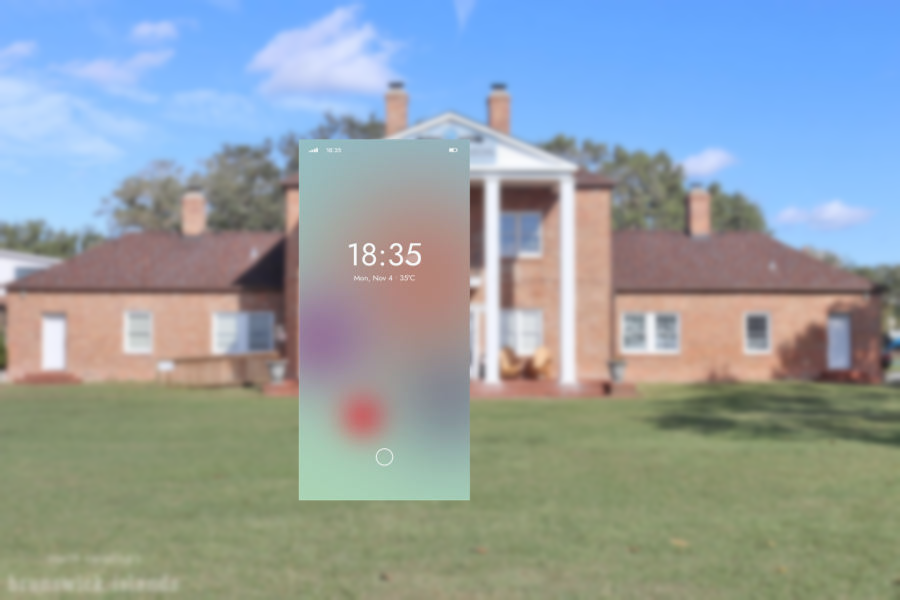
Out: h=18 m=35
